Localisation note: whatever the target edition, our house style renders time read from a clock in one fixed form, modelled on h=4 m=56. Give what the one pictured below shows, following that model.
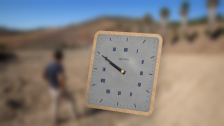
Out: h=9 m=50
